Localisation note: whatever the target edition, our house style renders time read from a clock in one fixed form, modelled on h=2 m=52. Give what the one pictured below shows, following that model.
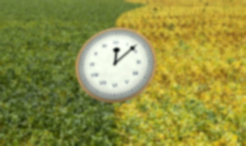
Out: h=12 m=8
